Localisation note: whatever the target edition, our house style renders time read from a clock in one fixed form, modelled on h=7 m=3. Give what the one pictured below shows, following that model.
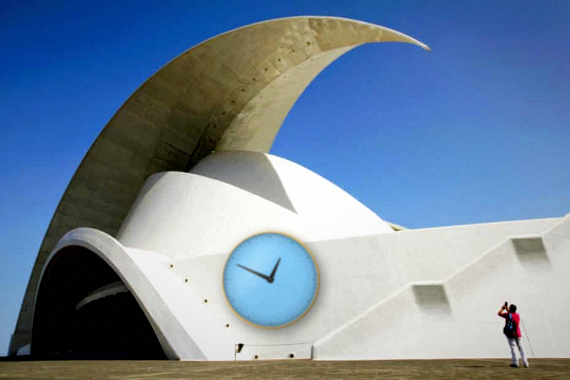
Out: h=12 m=49
